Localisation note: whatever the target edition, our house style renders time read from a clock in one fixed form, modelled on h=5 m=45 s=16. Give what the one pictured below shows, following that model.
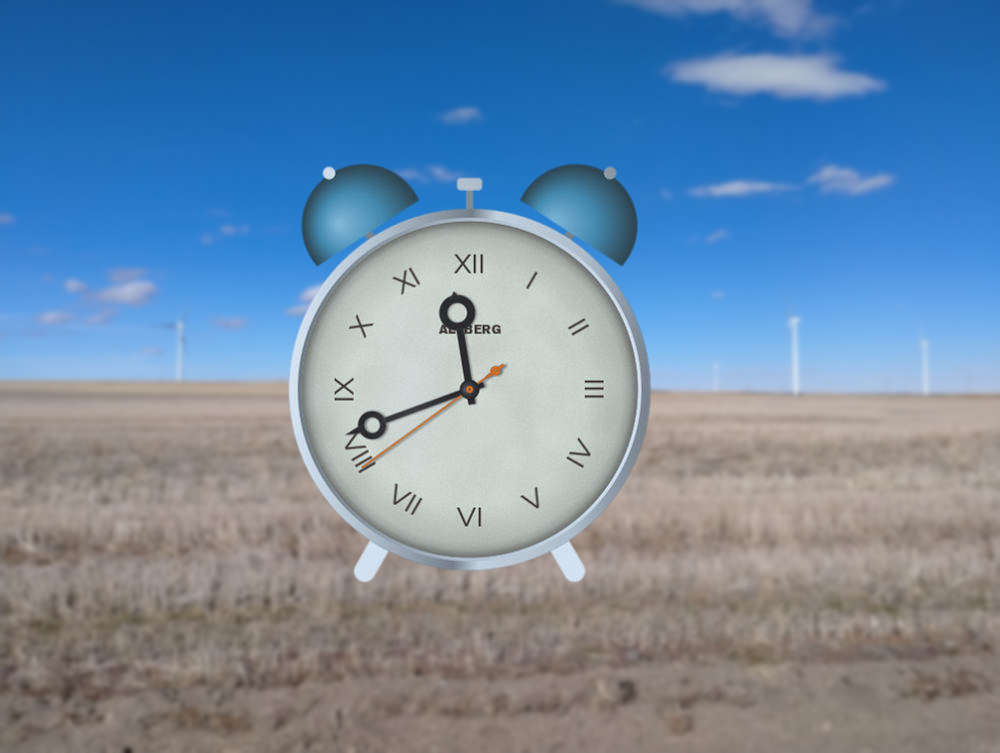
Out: h=11 m=41 s=39
